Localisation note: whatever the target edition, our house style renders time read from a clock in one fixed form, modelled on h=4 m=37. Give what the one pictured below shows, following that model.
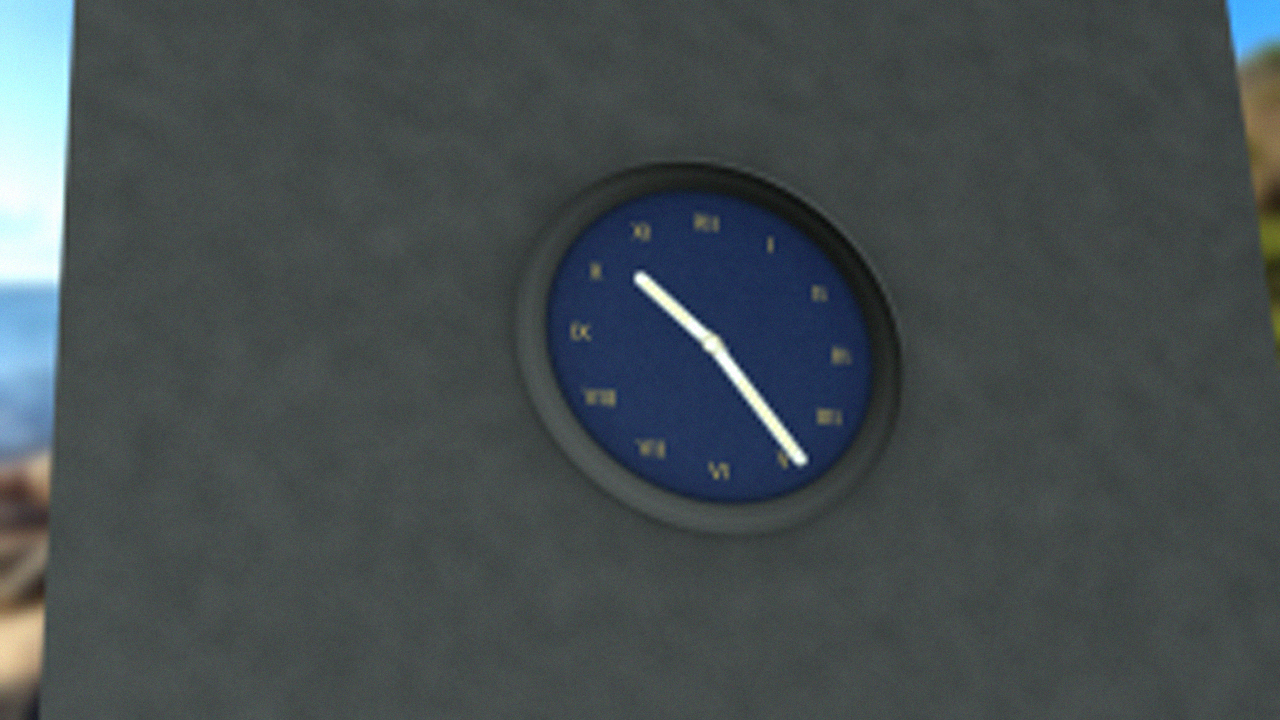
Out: h=10 m=24
